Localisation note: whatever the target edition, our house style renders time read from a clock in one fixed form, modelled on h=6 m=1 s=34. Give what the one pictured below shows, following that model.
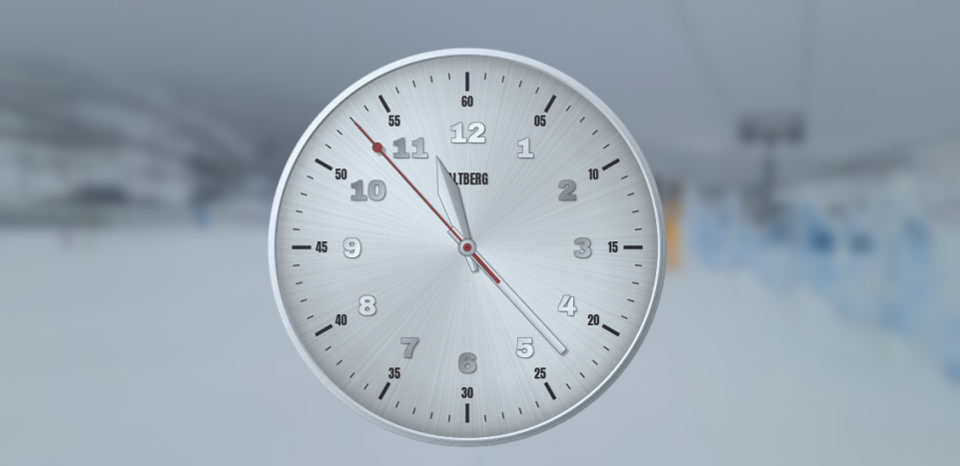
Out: h=11 m=22 s=53
